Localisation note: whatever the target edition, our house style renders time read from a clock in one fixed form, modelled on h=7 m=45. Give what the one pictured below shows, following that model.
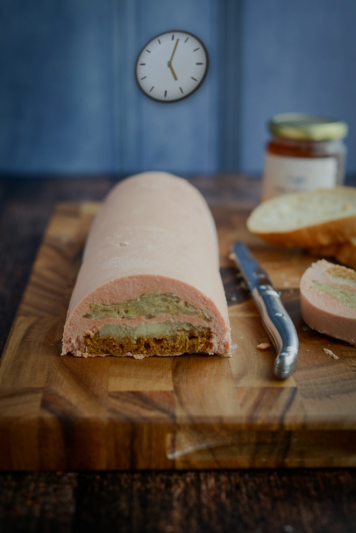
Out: h=5 m=2
